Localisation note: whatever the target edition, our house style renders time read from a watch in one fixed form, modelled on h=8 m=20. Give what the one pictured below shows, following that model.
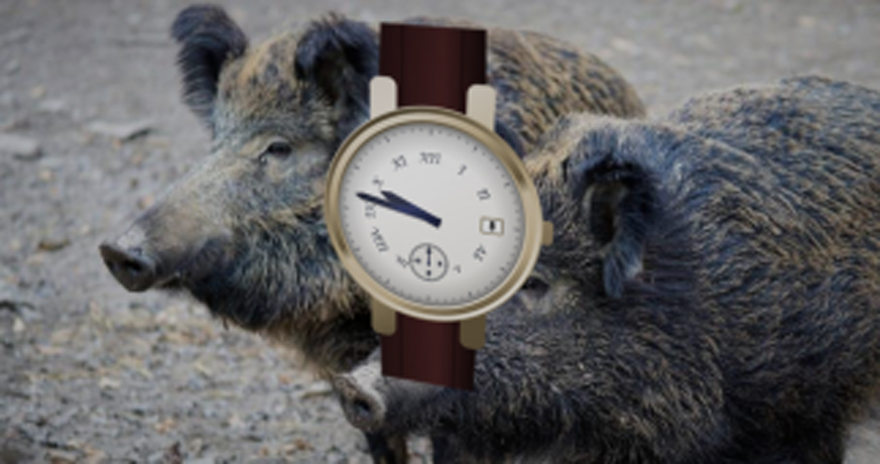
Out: h=9 m=47
